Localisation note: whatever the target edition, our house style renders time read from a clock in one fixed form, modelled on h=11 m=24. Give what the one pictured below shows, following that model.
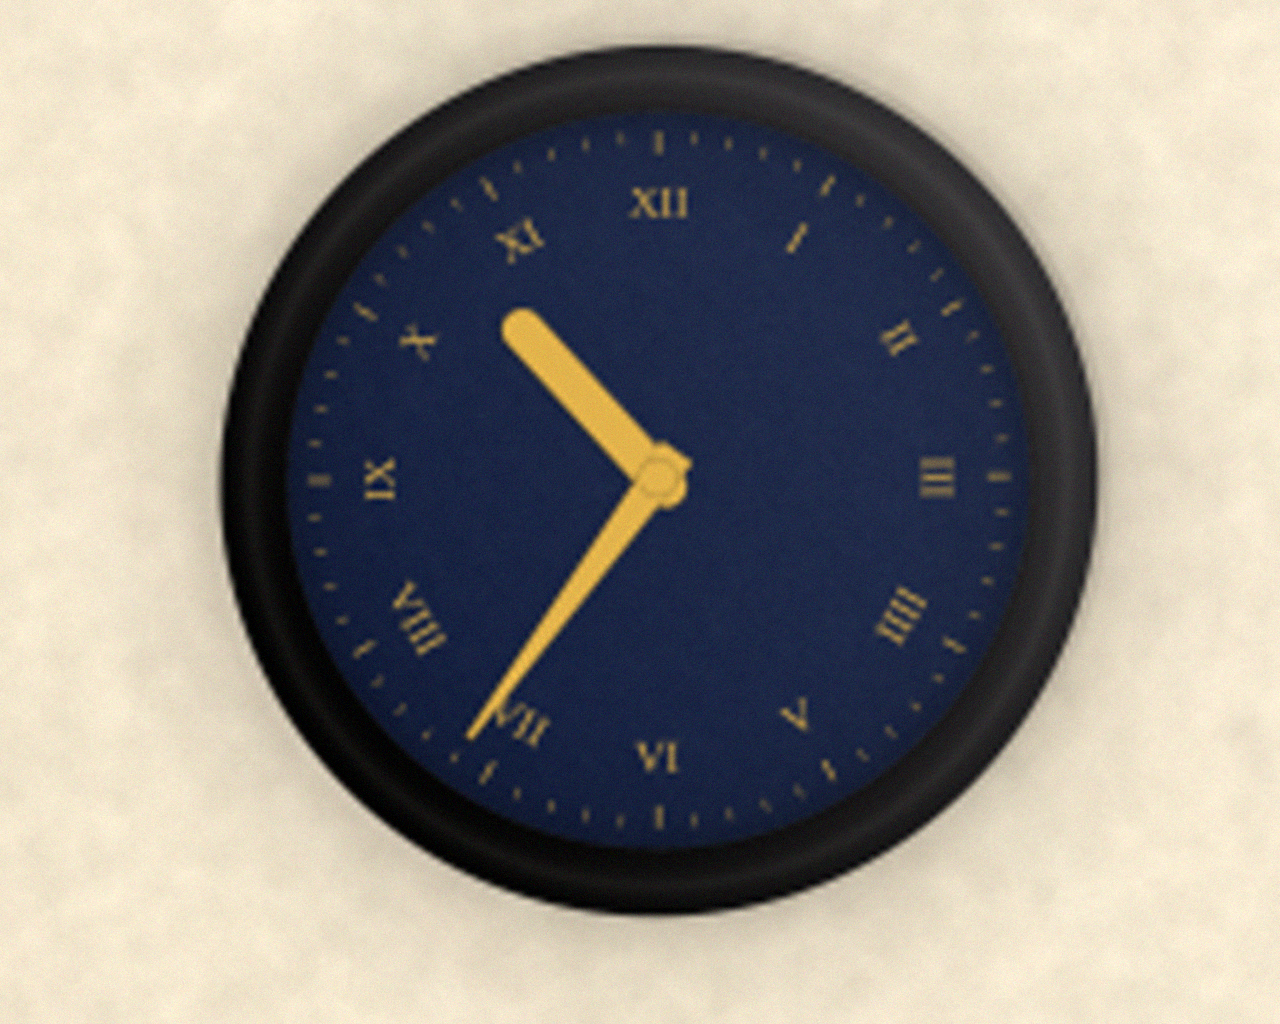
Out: h=10 m=36
